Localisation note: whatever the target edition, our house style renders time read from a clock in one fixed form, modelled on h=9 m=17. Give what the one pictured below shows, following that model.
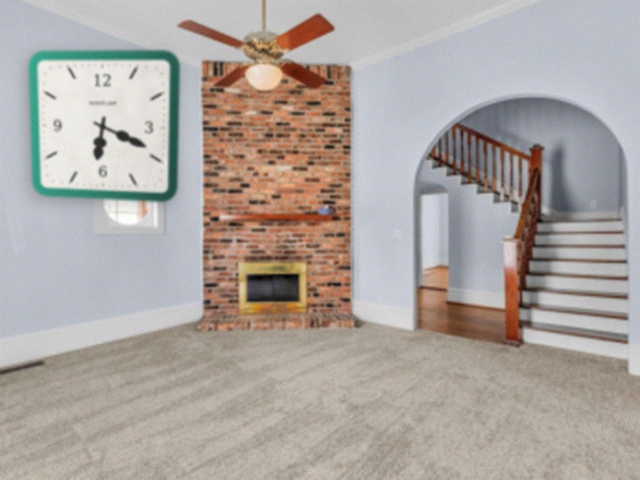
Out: h=6 m=19
